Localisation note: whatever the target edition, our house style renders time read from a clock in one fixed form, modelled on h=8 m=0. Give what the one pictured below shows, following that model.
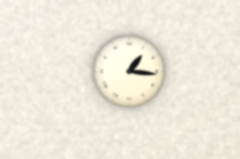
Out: h=1 m=16
